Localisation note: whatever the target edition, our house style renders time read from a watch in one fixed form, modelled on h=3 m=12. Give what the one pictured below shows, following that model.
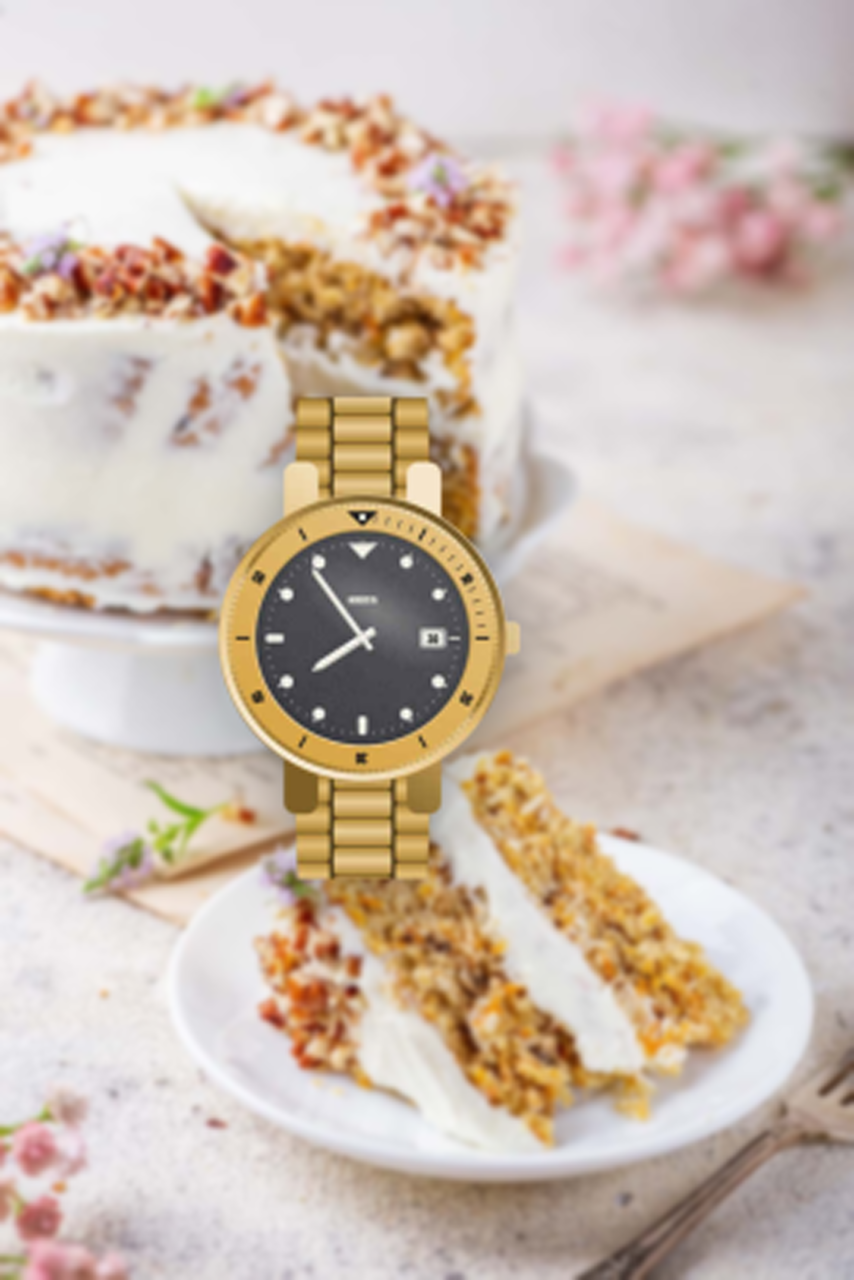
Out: h=7 m=54
